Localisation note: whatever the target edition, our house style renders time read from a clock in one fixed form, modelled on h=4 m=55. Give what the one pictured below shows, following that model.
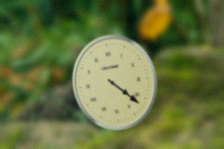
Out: h=4 m=22
